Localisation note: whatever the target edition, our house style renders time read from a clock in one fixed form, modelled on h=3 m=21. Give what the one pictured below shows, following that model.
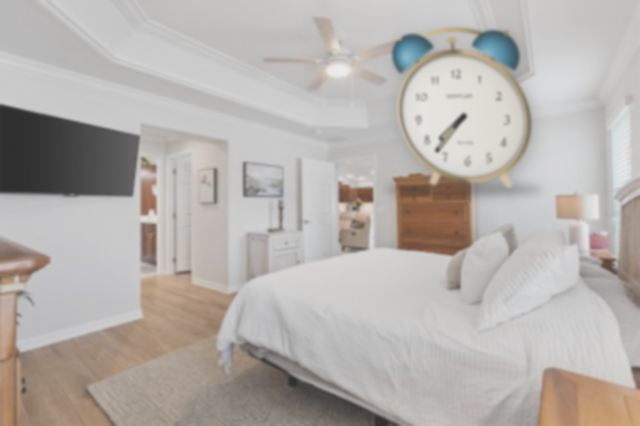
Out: h=7 m=37
